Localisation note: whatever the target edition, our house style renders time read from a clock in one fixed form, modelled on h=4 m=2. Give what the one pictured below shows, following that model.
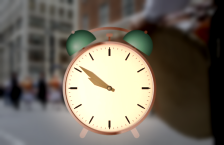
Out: h=9 m=51
